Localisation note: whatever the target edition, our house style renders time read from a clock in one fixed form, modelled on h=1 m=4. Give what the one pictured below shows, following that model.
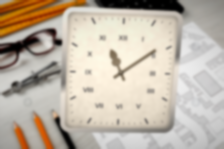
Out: h=11 m=9
